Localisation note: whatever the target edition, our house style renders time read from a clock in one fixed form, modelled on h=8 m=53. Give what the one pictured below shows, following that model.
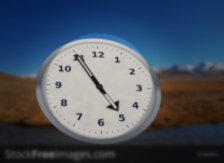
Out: h=4 m=55
